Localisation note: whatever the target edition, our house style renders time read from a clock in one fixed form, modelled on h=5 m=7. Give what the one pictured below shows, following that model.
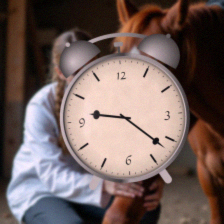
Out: h=9 m=22
